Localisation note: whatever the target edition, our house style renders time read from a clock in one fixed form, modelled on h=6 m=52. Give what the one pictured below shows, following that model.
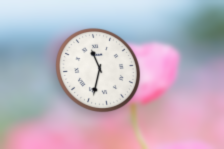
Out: h=11 m=34
